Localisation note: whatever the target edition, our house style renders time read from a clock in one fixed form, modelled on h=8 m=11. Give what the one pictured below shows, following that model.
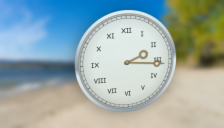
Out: h=2 m=16
